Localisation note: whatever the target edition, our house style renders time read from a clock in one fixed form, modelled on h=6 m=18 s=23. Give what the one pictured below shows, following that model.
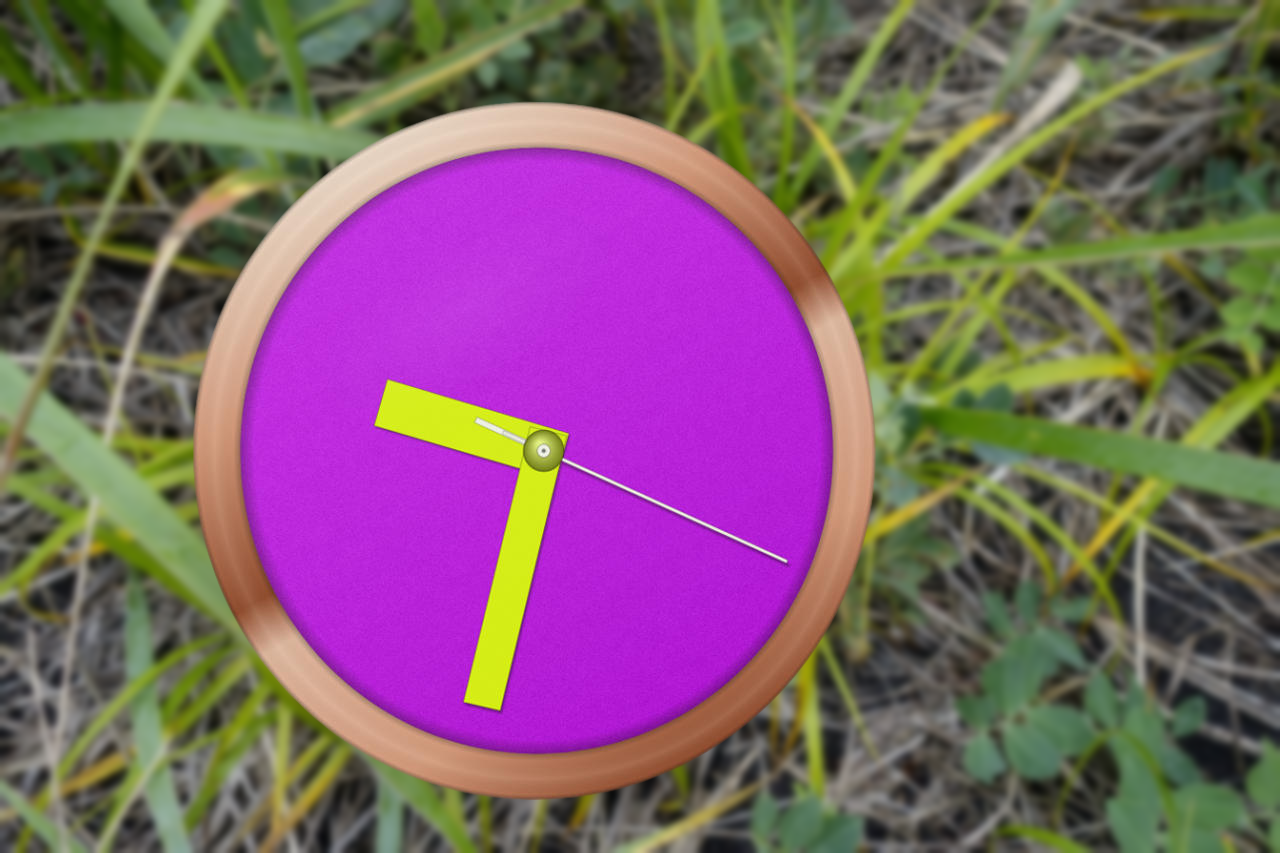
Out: h=9 m=32 s=19
